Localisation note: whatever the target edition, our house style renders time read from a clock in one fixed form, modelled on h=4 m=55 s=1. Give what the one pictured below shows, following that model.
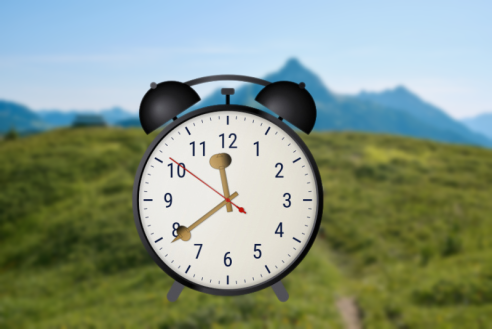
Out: h=11 m=38 s=51
